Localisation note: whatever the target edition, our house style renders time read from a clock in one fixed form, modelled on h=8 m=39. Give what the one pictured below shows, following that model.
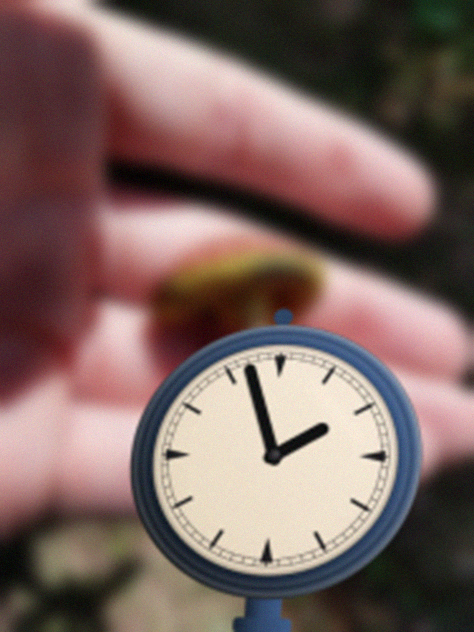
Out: h=1 m=57
